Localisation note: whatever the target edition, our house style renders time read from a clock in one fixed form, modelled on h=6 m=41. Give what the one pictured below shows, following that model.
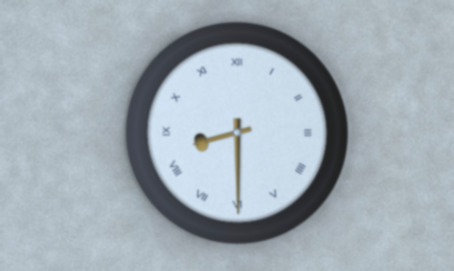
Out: h=8 m=30
